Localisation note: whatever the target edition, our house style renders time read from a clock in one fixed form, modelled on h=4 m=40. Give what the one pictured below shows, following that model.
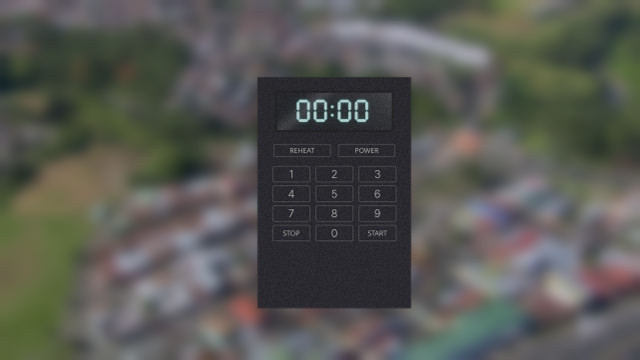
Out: h=0 m=0
